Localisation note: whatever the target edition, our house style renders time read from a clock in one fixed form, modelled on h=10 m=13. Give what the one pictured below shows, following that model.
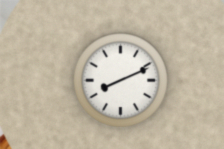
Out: h=8 m=11
